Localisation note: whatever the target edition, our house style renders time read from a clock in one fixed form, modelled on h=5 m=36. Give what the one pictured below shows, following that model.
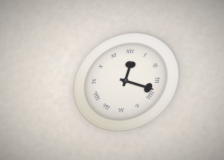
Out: h=12 m=18
